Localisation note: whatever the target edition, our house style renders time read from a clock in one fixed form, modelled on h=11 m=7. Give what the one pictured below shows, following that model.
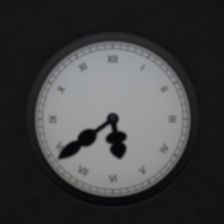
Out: h=5 m=39
